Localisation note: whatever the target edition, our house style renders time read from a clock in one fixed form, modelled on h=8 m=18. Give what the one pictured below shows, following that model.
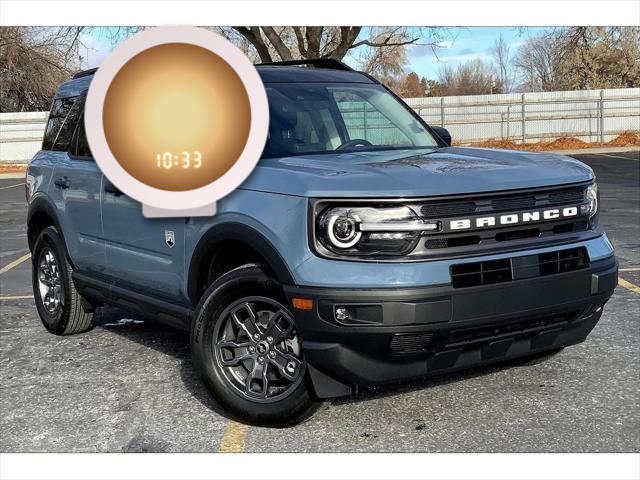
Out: h=10 m=33
